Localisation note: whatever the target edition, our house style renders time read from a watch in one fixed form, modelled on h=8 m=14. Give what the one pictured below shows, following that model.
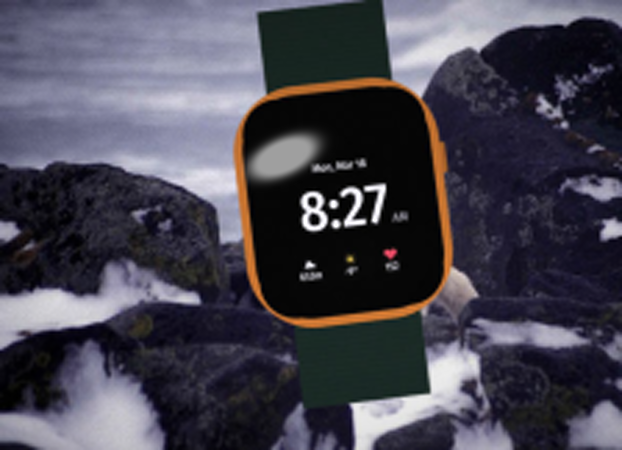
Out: h=8 m=27
